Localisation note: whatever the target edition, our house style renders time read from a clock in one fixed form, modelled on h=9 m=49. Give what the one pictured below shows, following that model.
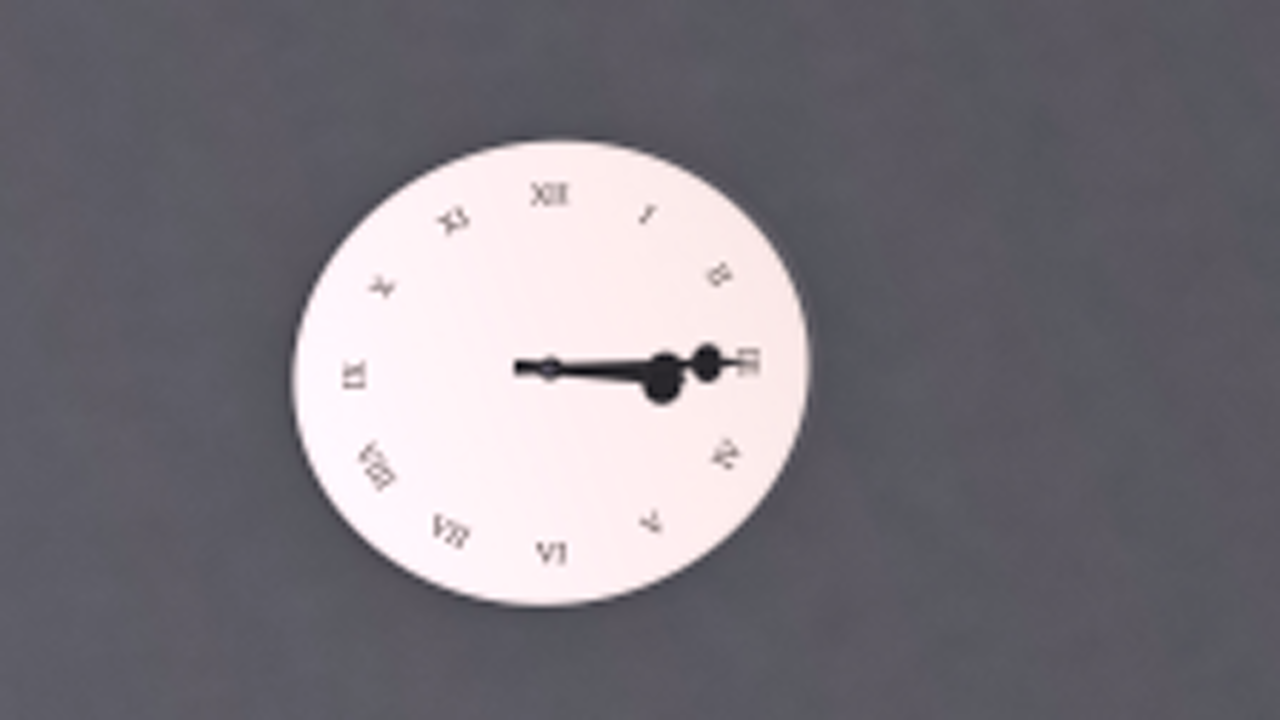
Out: h=3 m=15
